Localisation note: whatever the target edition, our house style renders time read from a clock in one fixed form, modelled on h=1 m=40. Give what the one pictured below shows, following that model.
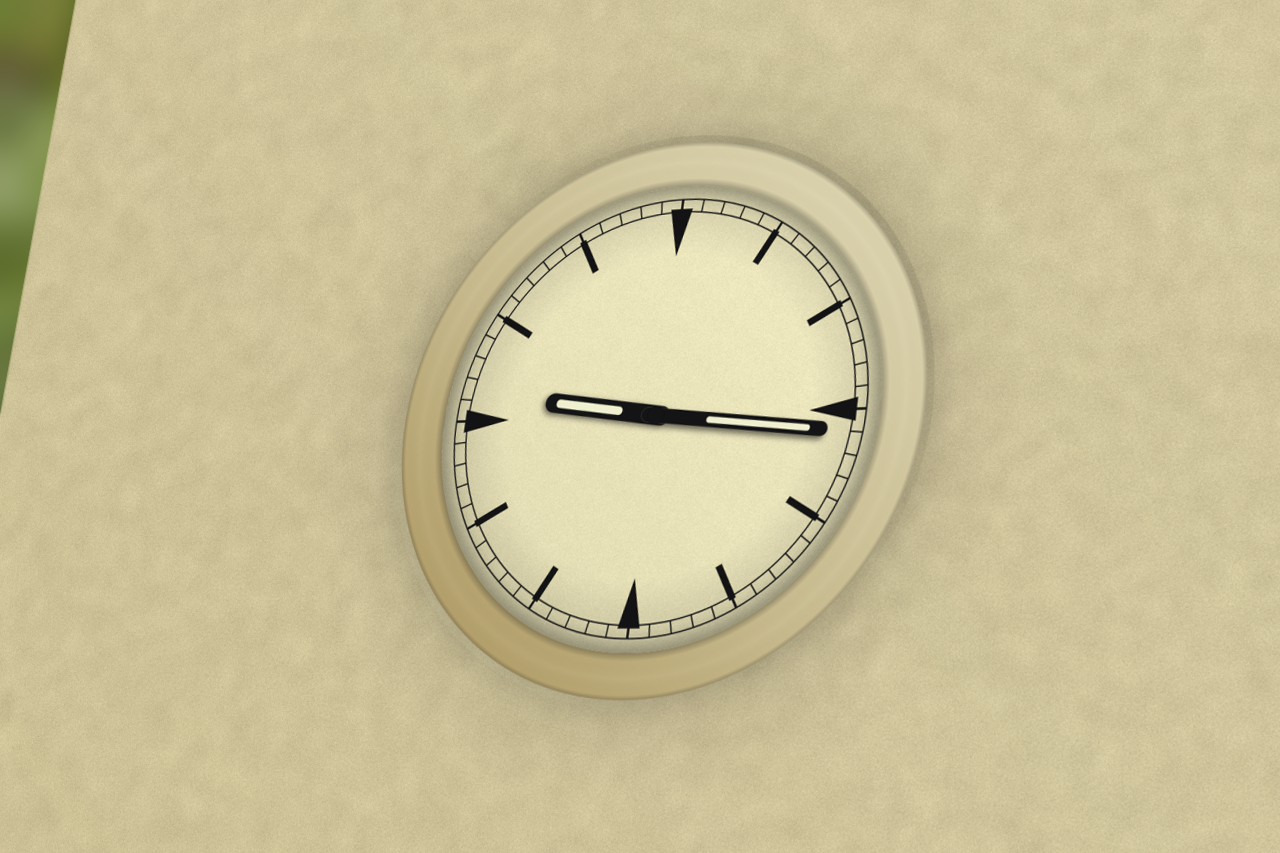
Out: h=9 m=16
